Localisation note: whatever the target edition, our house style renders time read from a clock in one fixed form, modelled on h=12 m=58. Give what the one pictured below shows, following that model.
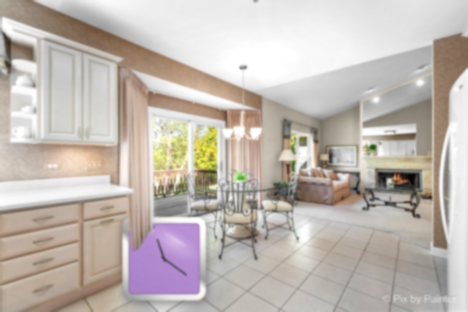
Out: h=11 m=21
